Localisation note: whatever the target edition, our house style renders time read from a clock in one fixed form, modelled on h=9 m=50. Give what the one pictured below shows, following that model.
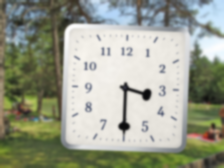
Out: h=3 m=30
